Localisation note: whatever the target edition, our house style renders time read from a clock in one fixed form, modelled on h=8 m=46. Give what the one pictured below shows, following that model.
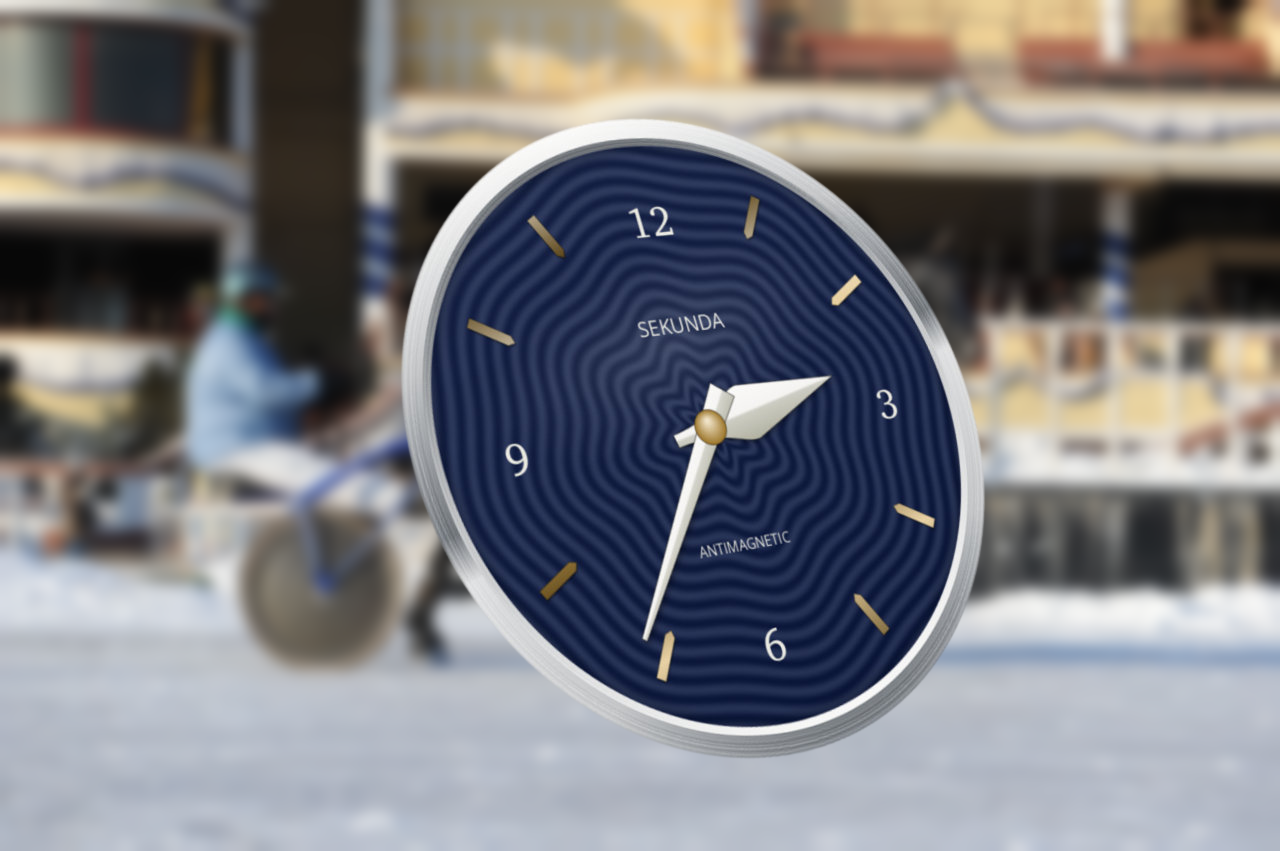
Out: h=2 m=36
